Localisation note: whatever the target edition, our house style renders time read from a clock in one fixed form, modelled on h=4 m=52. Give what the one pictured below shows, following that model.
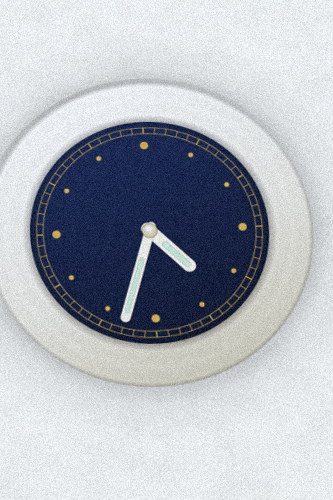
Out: h=4 m=33
